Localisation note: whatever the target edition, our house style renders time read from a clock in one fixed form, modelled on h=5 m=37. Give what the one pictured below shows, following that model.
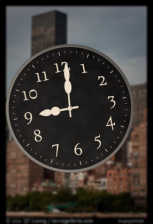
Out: h=9 m=1
